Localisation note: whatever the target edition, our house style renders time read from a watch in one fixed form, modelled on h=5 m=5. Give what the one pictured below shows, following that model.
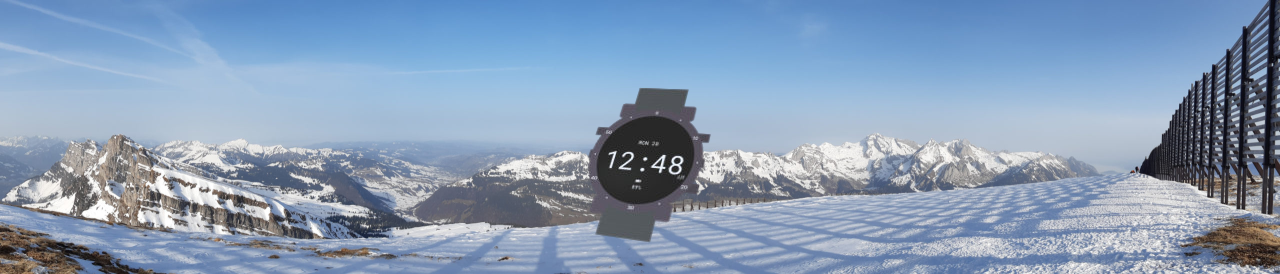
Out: h=12 m=48
